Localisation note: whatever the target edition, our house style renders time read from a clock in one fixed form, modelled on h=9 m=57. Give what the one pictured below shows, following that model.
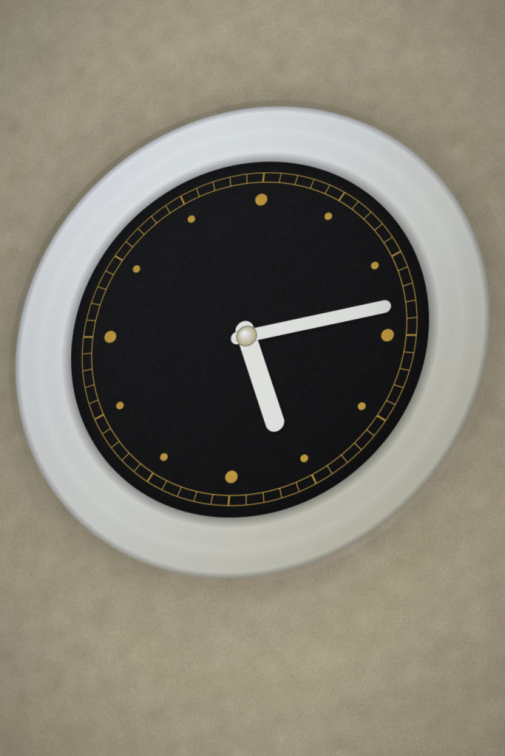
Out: h=5 m=13
